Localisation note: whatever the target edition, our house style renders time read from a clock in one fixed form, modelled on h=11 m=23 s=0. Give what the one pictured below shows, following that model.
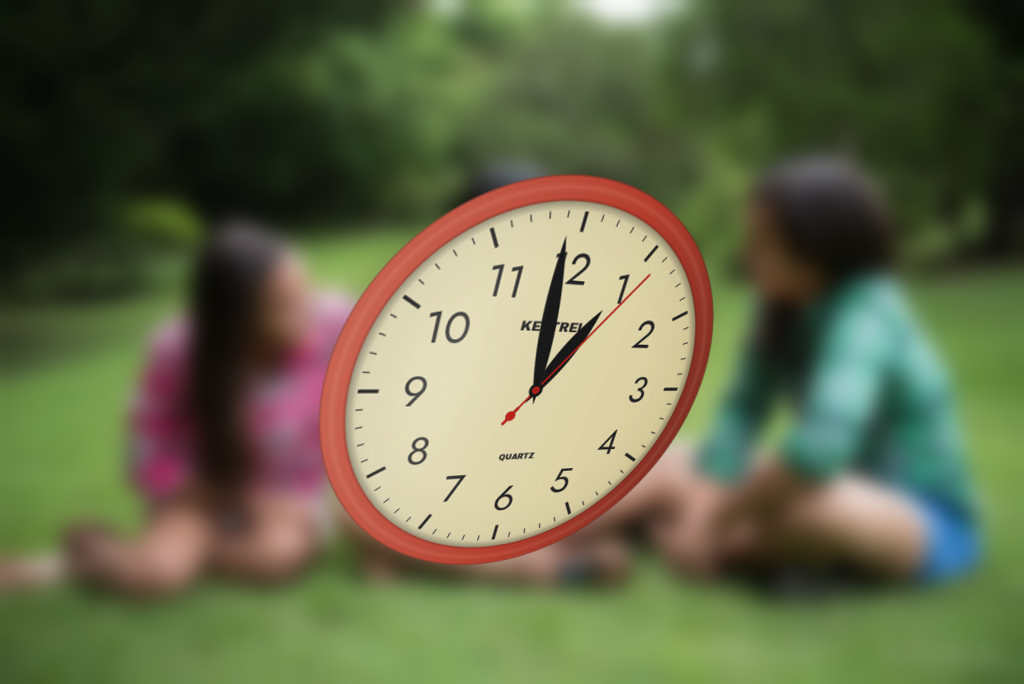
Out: h=12 m=59 s=6
